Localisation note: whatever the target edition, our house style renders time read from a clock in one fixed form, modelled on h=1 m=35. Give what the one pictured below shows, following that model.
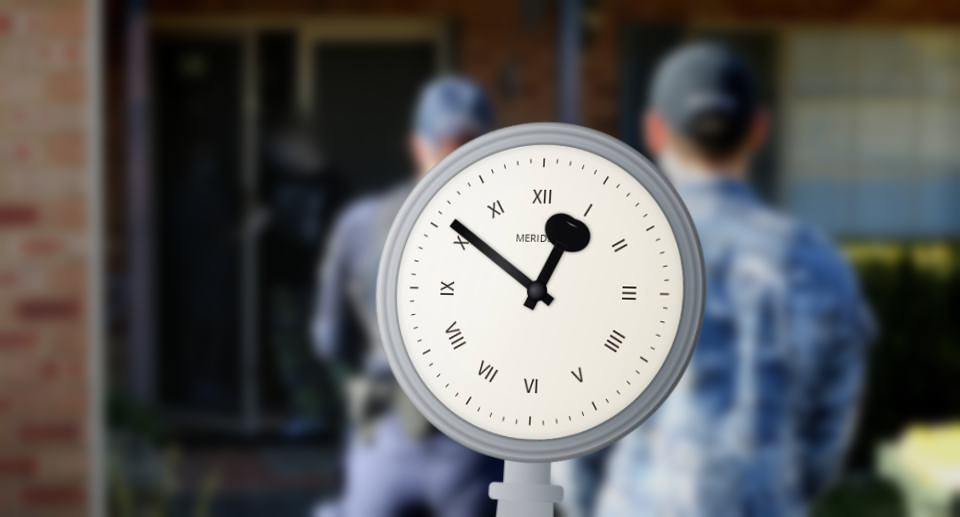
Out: h=12 m=51
